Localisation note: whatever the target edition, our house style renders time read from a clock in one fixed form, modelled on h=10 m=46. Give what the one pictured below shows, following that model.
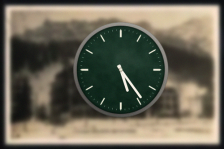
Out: h=5 m=24
